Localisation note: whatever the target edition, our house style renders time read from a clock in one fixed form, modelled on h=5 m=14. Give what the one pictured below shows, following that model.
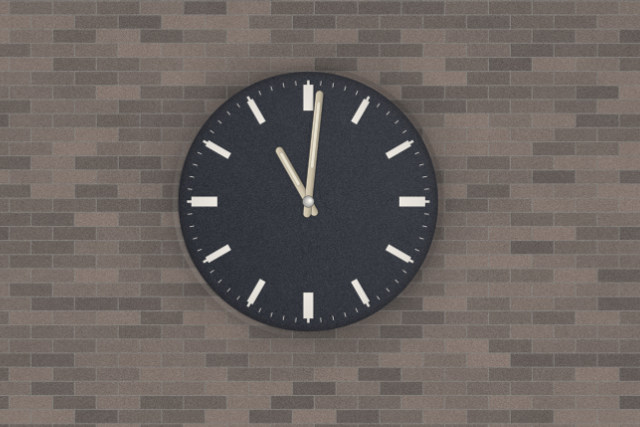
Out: h=11 m=1
